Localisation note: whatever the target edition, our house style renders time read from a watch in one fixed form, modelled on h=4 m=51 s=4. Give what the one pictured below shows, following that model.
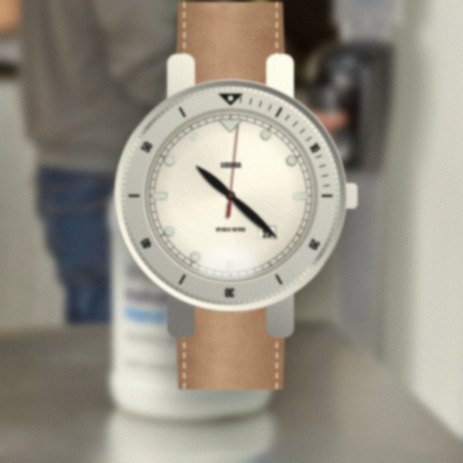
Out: h=10 m=22 s=1
